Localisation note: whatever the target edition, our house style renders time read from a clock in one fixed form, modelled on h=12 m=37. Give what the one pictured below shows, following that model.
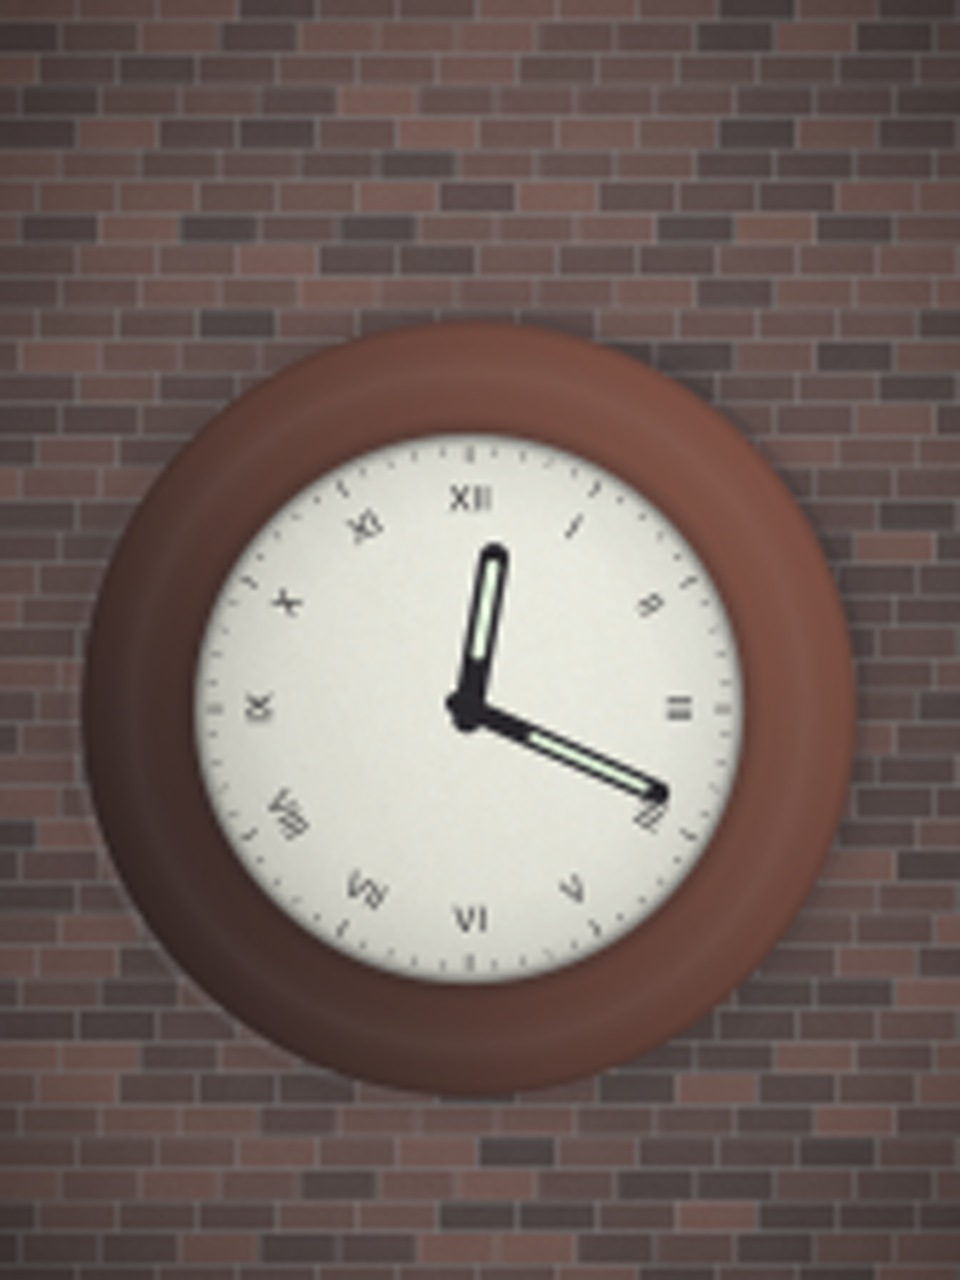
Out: h=12 m=19
